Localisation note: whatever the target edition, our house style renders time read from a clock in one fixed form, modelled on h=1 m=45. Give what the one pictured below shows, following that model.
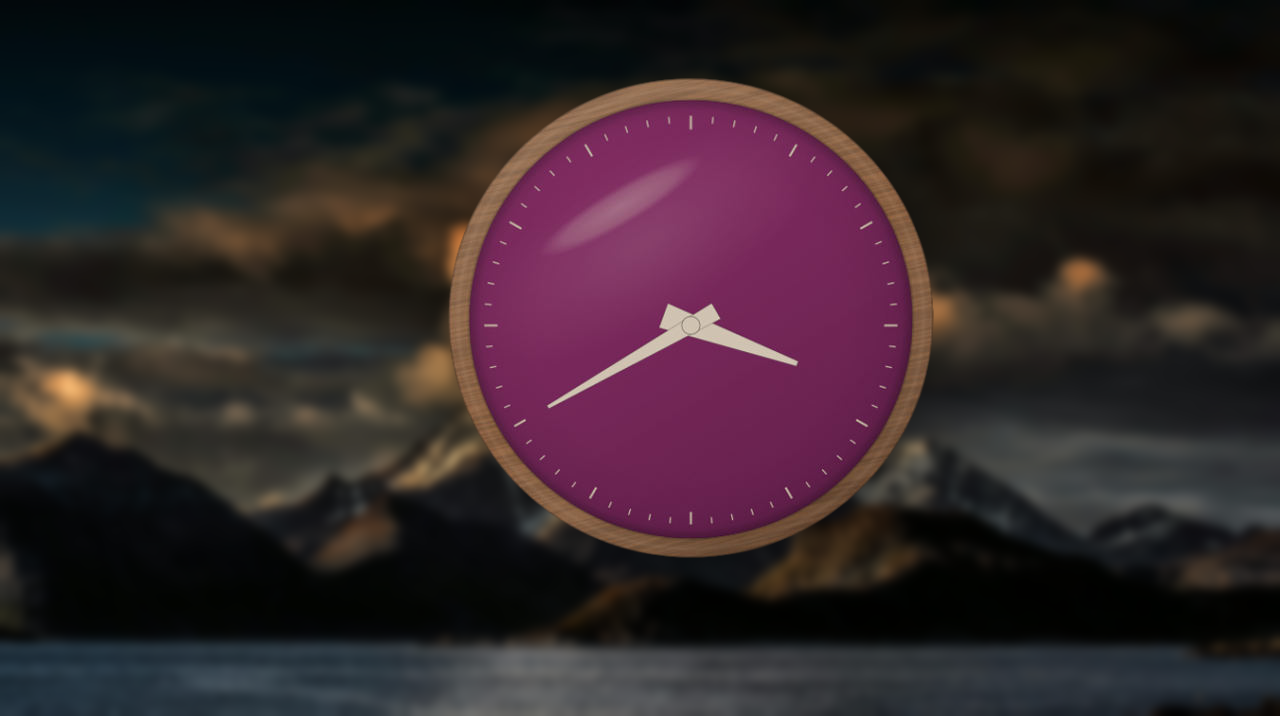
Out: h=3 m=40
